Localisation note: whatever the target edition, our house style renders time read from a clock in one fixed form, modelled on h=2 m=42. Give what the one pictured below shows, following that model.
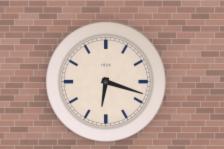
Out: h=6 m=18
